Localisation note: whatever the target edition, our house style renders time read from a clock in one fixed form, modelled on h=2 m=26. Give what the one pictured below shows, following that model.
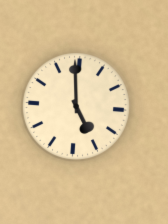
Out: h=4 m=59
